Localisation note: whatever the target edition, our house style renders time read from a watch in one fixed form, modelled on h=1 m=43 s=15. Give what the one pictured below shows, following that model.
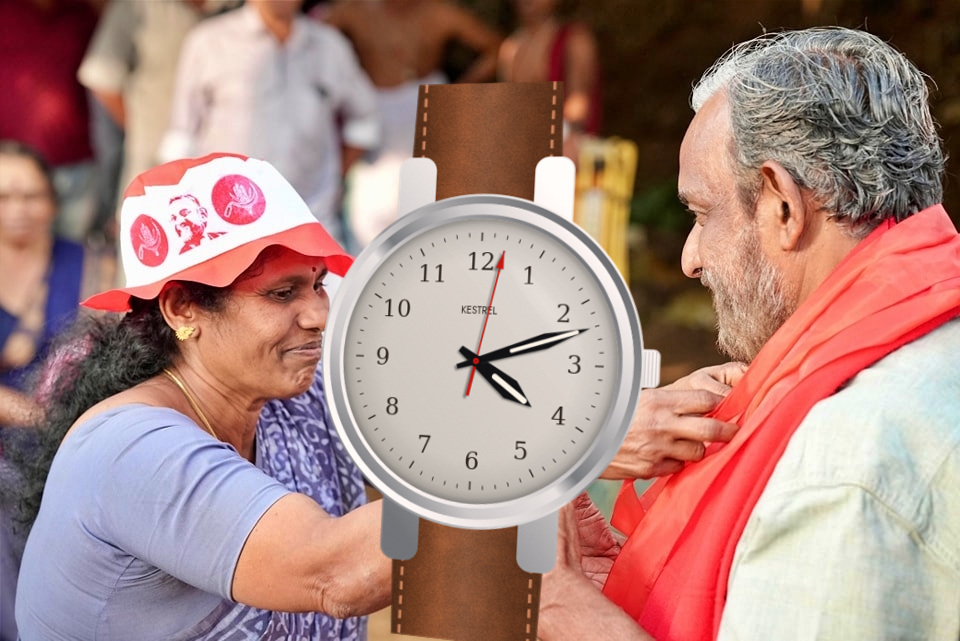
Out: h=4 m=12 s=2
